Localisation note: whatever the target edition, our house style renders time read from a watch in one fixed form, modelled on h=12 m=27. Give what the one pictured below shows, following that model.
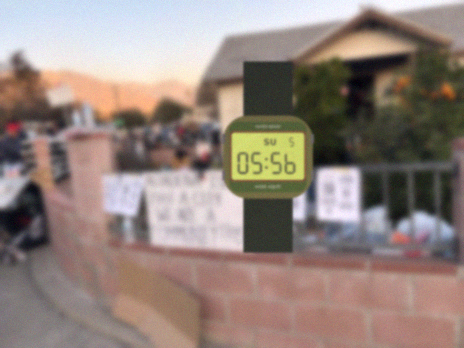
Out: h=5 m=56
